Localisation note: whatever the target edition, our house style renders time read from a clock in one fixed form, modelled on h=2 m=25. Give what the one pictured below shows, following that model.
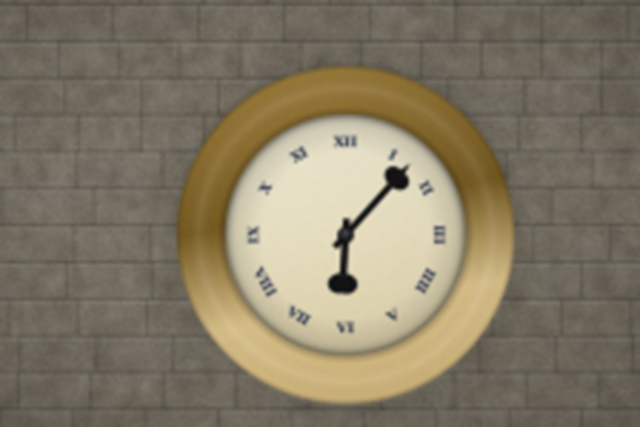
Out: h=6 m=7
